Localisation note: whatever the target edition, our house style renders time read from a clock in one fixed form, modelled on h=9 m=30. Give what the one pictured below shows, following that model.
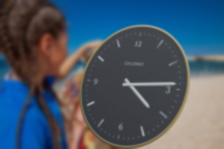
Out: h=4 m=14
